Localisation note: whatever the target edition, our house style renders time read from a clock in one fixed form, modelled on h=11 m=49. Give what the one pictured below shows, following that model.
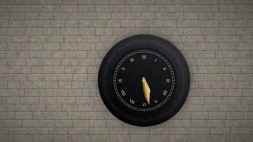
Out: h=5 m=28
